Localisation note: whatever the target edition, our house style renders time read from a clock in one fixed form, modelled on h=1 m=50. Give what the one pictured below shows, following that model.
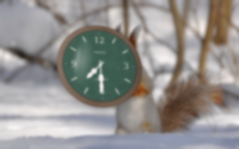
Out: h=7 m=30
